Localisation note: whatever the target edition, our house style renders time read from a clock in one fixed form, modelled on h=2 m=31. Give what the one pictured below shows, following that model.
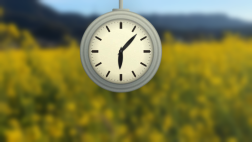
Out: h=6 m=7
